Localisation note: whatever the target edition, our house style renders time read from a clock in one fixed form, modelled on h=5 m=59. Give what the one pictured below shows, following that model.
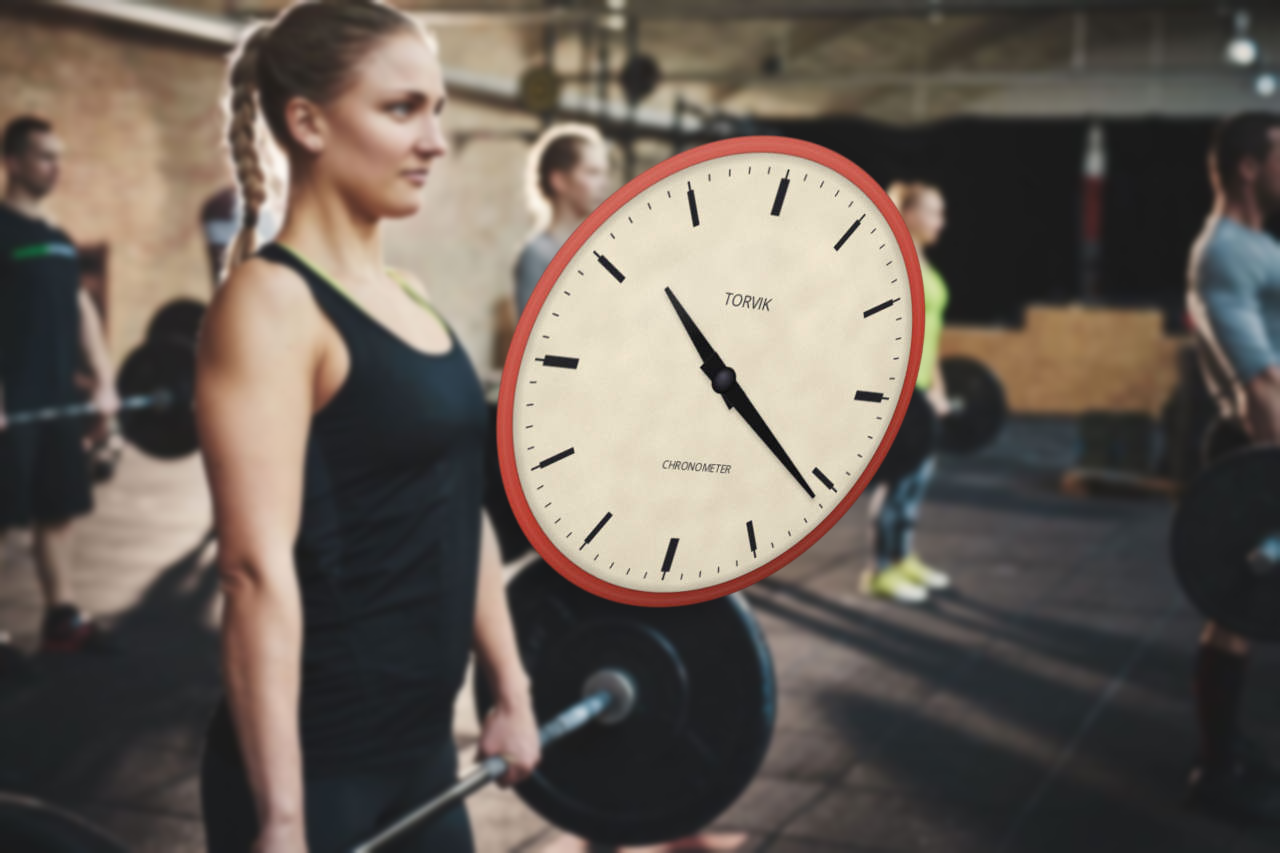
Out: h=10 m=21
